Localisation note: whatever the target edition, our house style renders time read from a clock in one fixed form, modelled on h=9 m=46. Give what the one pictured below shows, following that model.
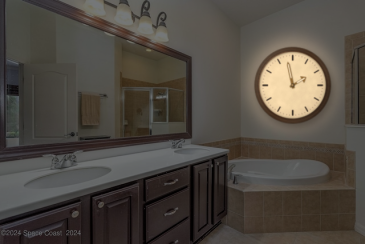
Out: h=1 m=58
